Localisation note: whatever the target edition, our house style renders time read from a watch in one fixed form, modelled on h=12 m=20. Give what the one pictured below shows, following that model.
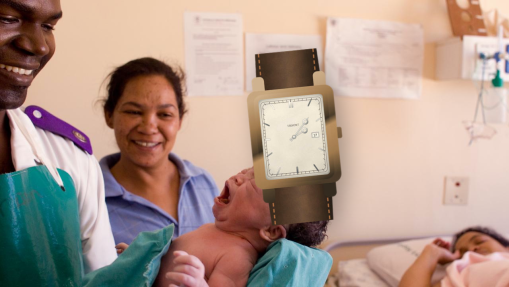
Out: h=2 m=7
